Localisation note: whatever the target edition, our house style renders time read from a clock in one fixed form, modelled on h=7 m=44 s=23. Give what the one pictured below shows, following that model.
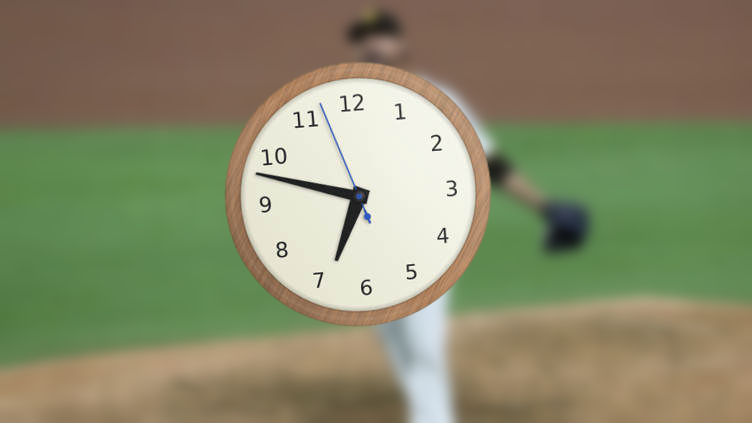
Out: h=6 m=47 s=57
